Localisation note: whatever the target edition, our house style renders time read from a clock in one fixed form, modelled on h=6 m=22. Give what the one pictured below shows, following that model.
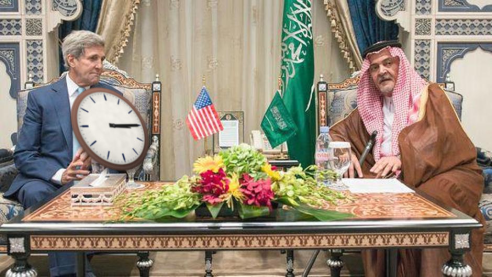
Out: h=3 m=15
